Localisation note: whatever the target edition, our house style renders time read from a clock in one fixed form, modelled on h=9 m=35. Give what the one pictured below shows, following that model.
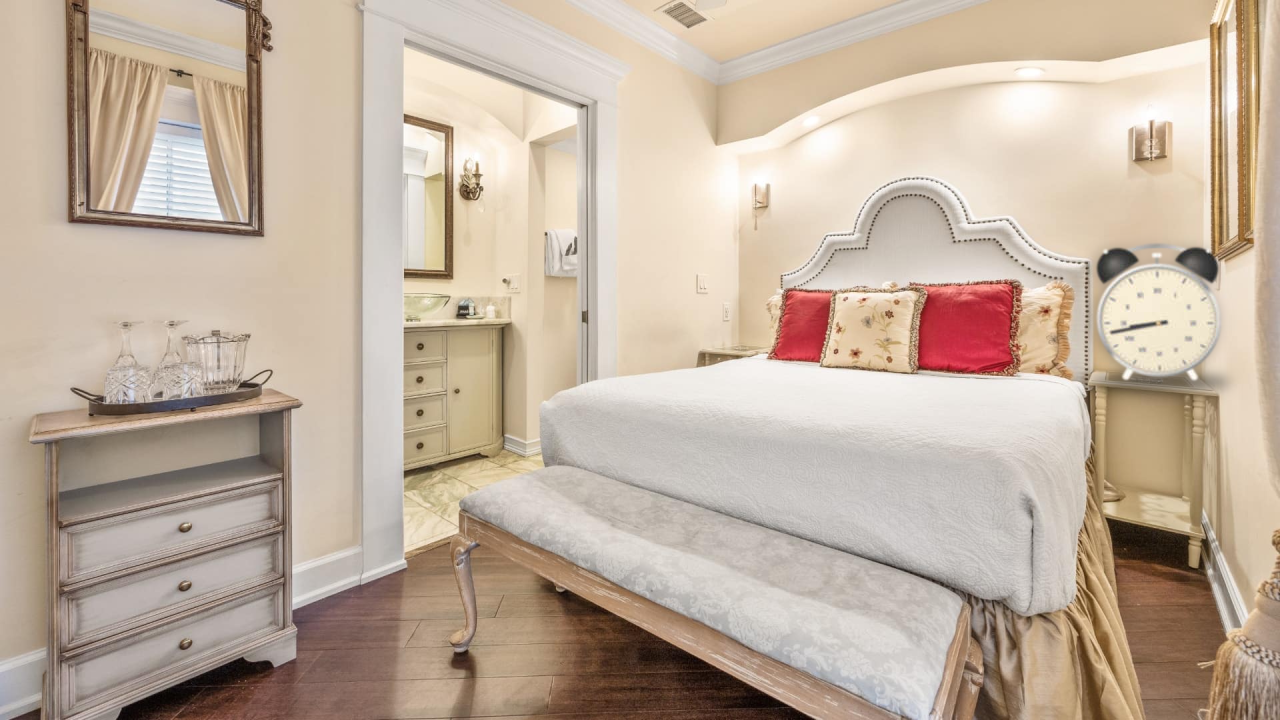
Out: h=8 m=43
